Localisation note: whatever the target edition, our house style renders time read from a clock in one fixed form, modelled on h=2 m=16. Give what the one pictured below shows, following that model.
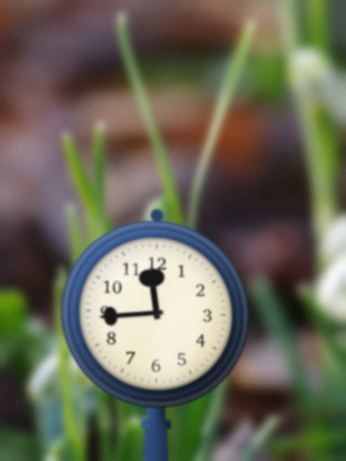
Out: h=11 m=44
